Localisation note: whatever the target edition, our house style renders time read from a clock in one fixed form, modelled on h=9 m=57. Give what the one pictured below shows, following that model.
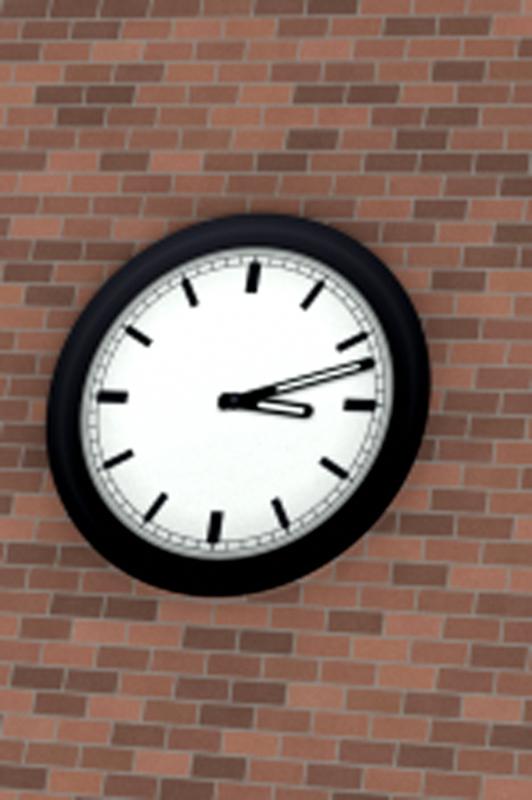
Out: h=3 m=12
